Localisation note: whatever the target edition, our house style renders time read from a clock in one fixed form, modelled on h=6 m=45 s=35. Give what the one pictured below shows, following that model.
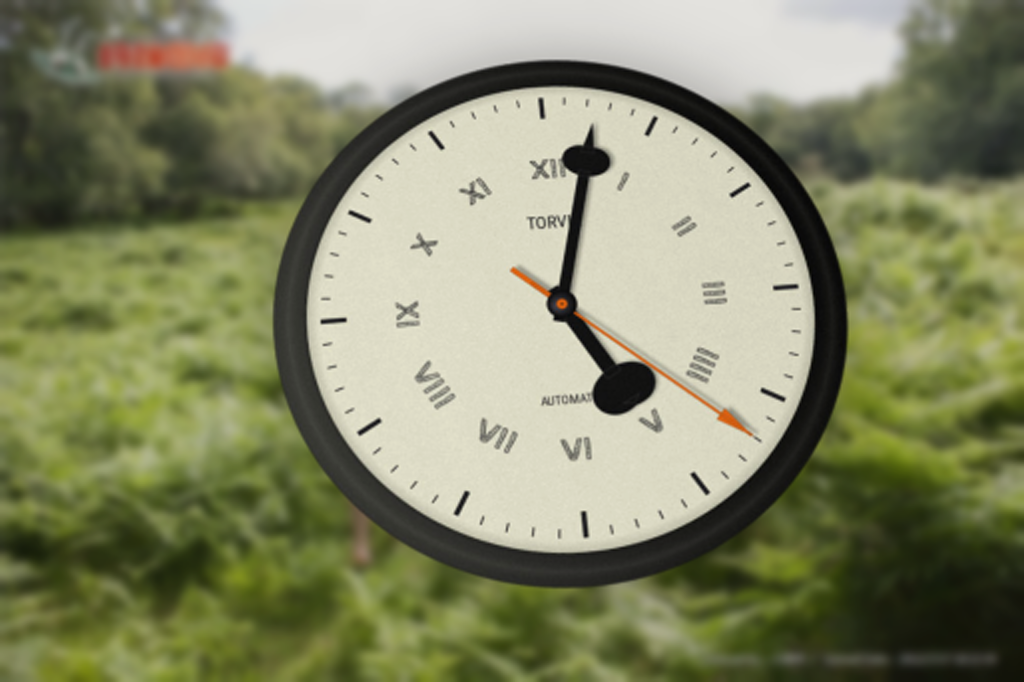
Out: h=5 m=2 s=22
